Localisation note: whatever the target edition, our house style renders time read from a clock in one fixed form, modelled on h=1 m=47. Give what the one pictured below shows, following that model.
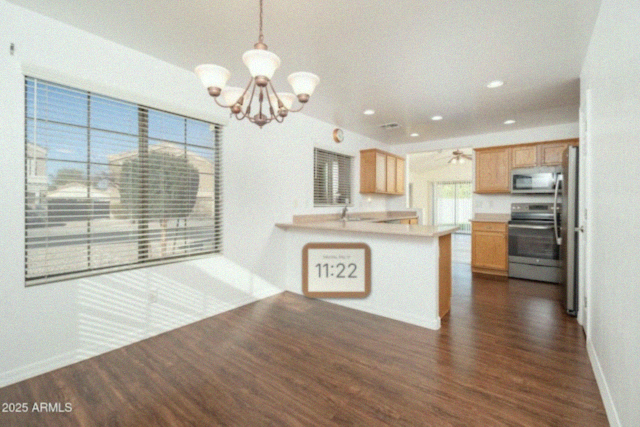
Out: h=11 m=22
